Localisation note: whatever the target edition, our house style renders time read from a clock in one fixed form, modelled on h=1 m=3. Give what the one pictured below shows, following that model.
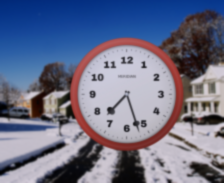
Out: h=7 m=27
